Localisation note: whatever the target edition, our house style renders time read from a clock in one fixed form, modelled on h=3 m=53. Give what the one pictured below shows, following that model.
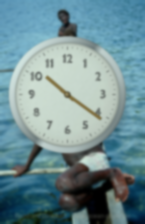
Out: h=10 m=21
